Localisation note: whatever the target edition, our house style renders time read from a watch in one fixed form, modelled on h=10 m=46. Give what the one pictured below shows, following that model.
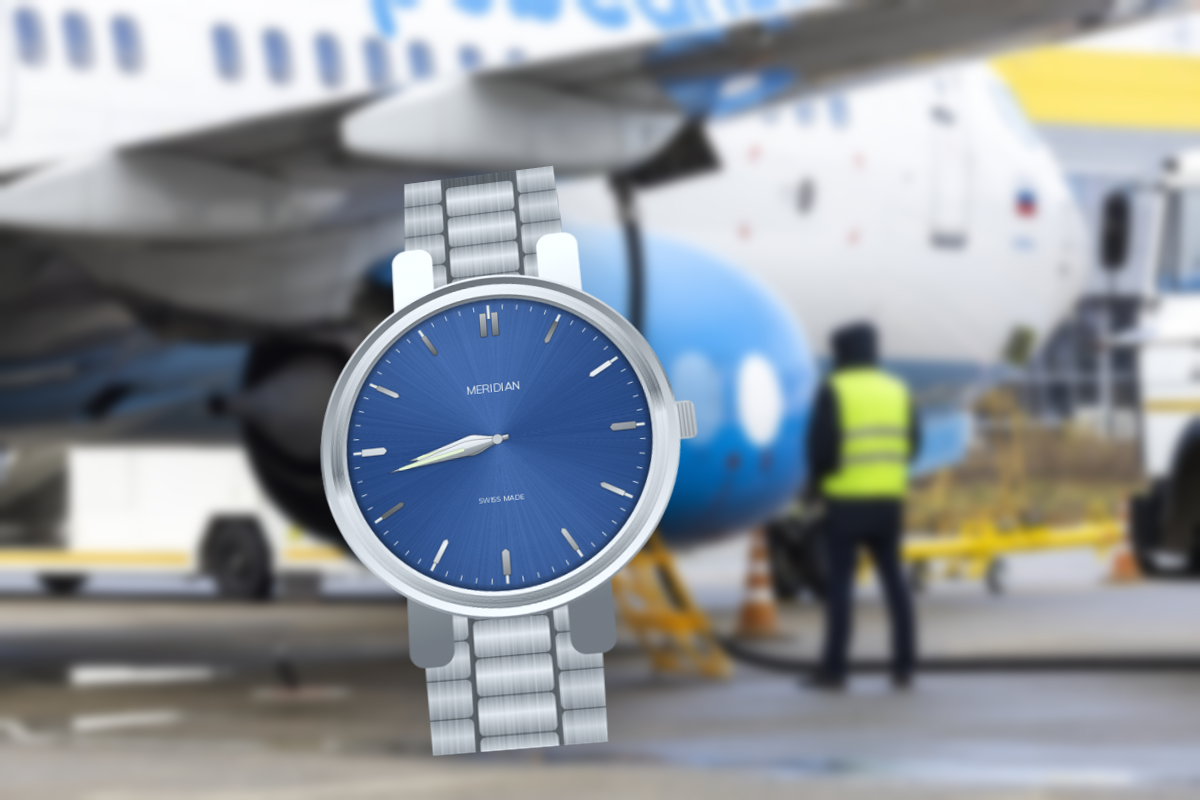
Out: h=8 m=43
